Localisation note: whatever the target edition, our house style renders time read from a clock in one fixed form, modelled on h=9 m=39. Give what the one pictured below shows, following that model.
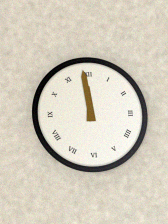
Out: h=11 m=59
